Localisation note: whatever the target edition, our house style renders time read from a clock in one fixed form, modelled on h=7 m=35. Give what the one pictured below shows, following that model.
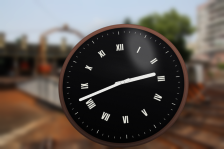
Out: h=2 m=42
